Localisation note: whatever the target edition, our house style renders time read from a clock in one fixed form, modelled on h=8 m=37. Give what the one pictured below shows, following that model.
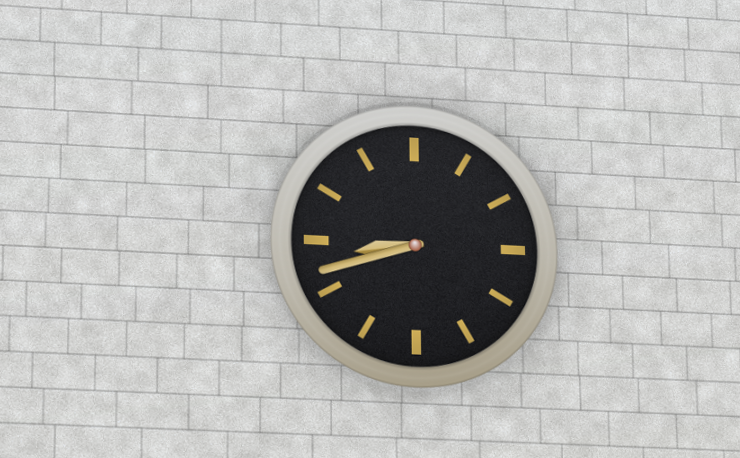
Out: h=8 m=42
